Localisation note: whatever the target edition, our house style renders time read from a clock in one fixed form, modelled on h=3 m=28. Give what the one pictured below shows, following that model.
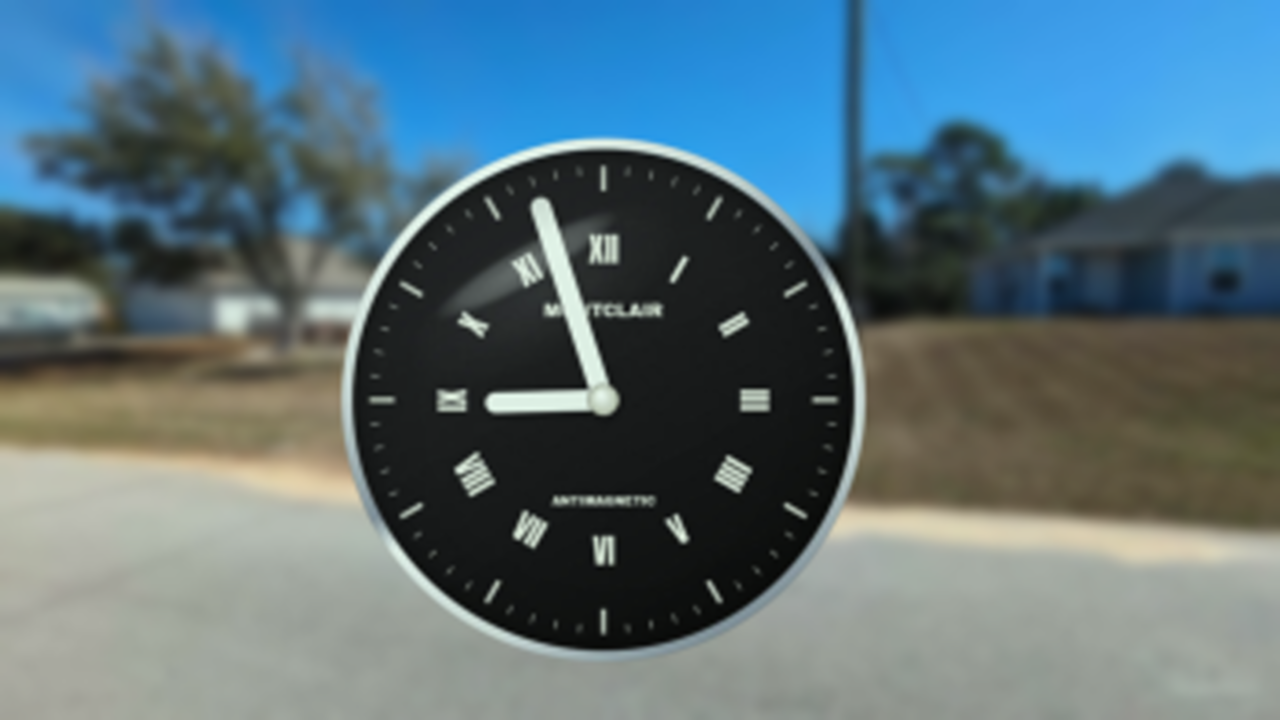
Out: h=8 m=57
